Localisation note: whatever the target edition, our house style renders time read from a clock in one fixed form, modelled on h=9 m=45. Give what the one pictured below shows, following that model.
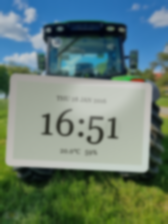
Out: h=16 m=51
